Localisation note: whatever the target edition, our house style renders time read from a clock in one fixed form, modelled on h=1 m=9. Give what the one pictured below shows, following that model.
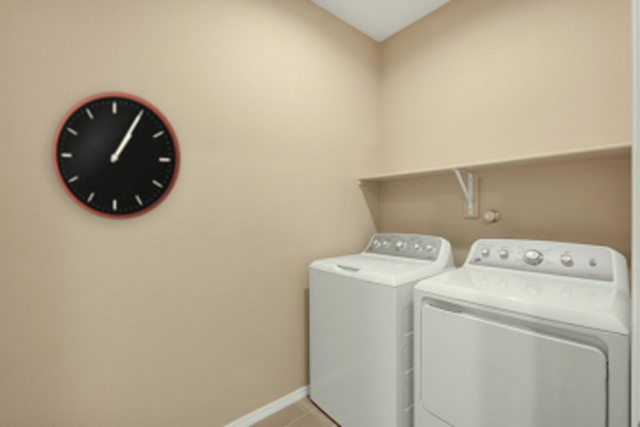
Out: h=1 m=5
